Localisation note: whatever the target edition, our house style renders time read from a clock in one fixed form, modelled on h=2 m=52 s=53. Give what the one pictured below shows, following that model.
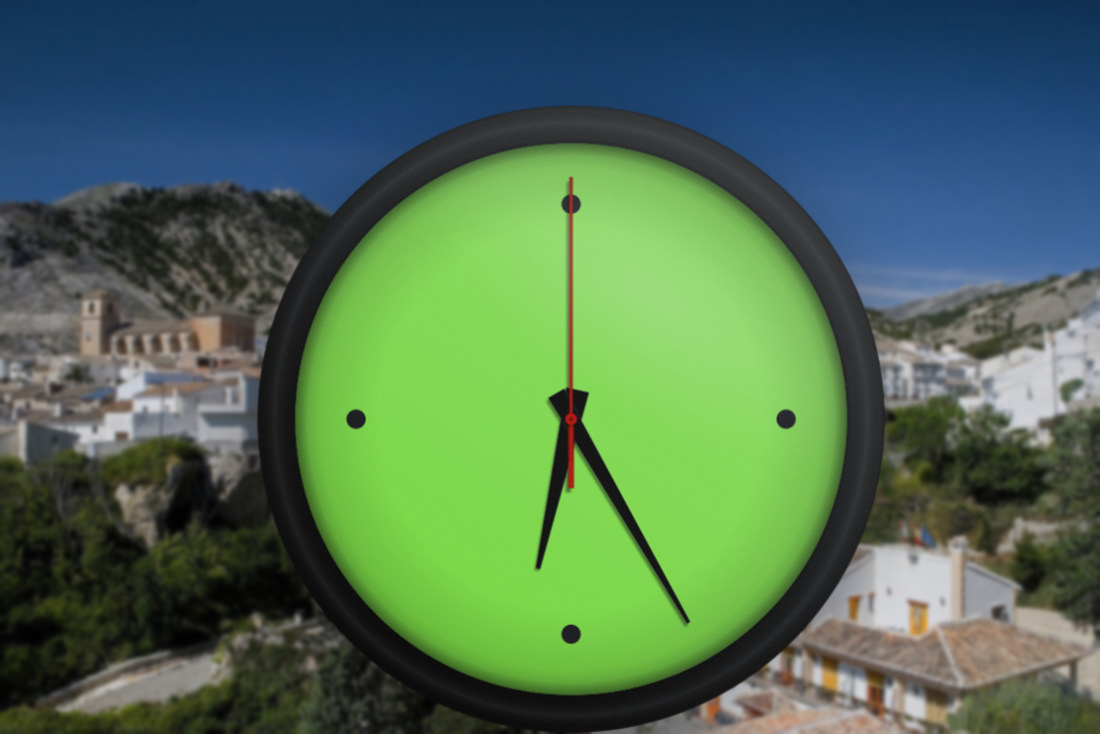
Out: h=6 m=25 s=0
